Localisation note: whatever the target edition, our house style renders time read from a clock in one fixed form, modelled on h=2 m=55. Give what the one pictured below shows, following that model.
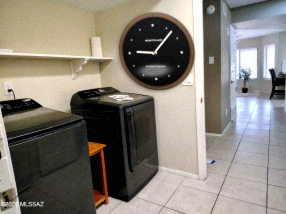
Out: h=9 m=7
